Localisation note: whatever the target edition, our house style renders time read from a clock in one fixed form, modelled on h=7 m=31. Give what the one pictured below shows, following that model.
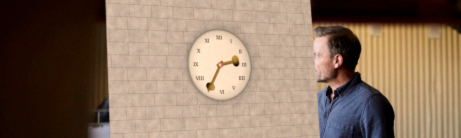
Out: h=2 m=35
